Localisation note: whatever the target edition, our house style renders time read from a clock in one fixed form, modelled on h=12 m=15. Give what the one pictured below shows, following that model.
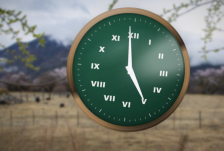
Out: h=4 m=59
